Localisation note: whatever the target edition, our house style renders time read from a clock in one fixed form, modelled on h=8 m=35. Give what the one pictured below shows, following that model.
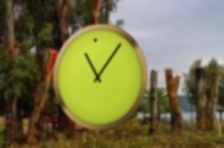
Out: h=11 m=7
